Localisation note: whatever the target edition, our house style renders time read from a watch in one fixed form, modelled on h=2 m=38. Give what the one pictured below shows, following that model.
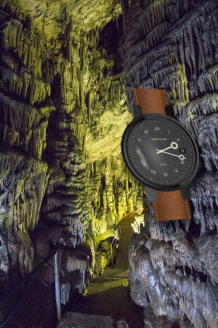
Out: h=2 m=18
